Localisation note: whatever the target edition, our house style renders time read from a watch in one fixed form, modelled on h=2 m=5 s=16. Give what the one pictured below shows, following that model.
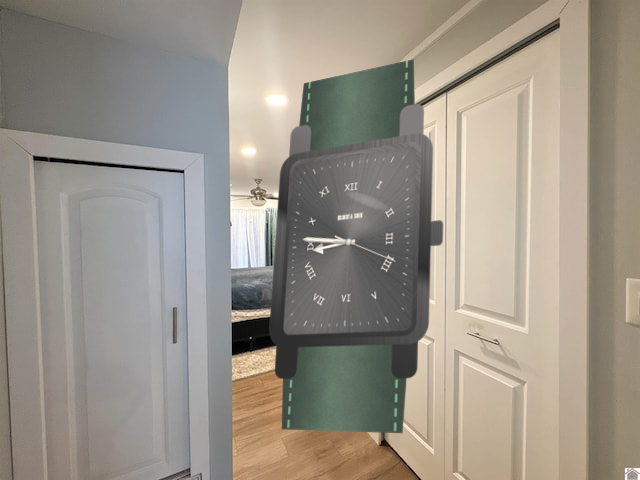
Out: h=8 m=46 s=19
